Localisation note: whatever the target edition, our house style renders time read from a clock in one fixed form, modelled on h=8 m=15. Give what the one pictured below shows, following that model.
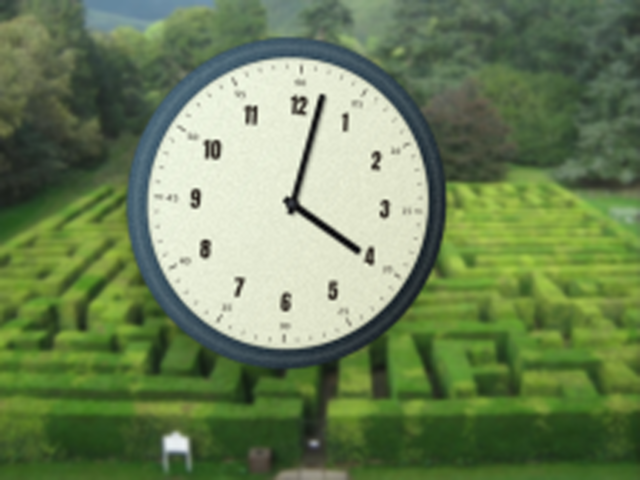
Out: h=4 m=2
